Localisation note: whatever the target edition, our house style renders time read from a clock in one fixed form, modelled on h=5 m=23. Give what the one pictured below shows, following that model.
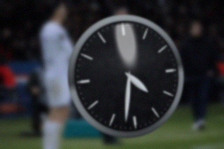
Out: h=4 m=32
